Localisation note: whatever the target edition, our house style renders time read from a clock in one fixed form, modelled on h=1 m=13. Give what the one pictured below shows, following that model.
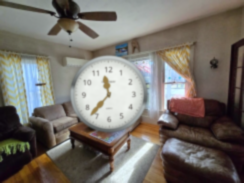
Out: h=11 m=37
